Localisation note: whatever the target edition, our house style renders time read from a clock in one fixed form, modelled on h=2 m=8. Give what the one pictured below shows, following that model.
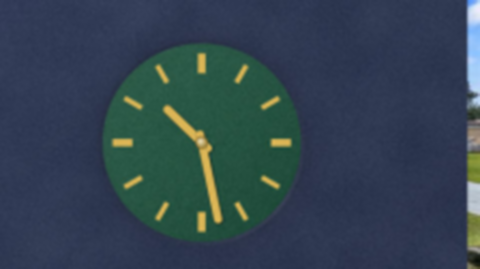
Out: h=10 m=28
